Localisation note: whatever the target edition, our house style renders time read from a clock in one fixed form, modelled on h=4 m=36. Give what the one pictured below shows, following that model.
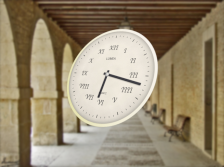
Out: h=6 m=17
